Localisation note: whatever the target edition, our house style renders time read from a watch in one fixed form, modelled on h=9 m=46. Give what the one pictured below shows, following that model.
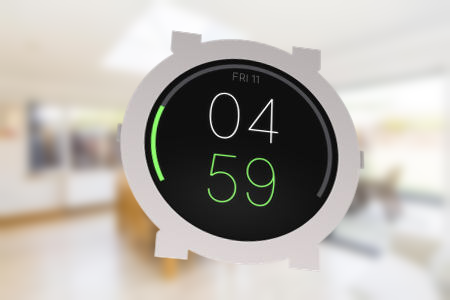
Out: h=4 m=59
